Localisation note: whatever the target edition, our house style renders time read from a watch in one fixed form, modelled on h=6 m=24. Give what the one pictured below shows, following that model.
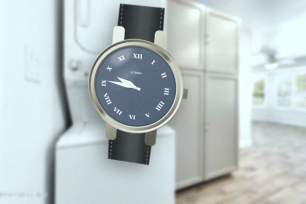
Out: h=9 m=46
